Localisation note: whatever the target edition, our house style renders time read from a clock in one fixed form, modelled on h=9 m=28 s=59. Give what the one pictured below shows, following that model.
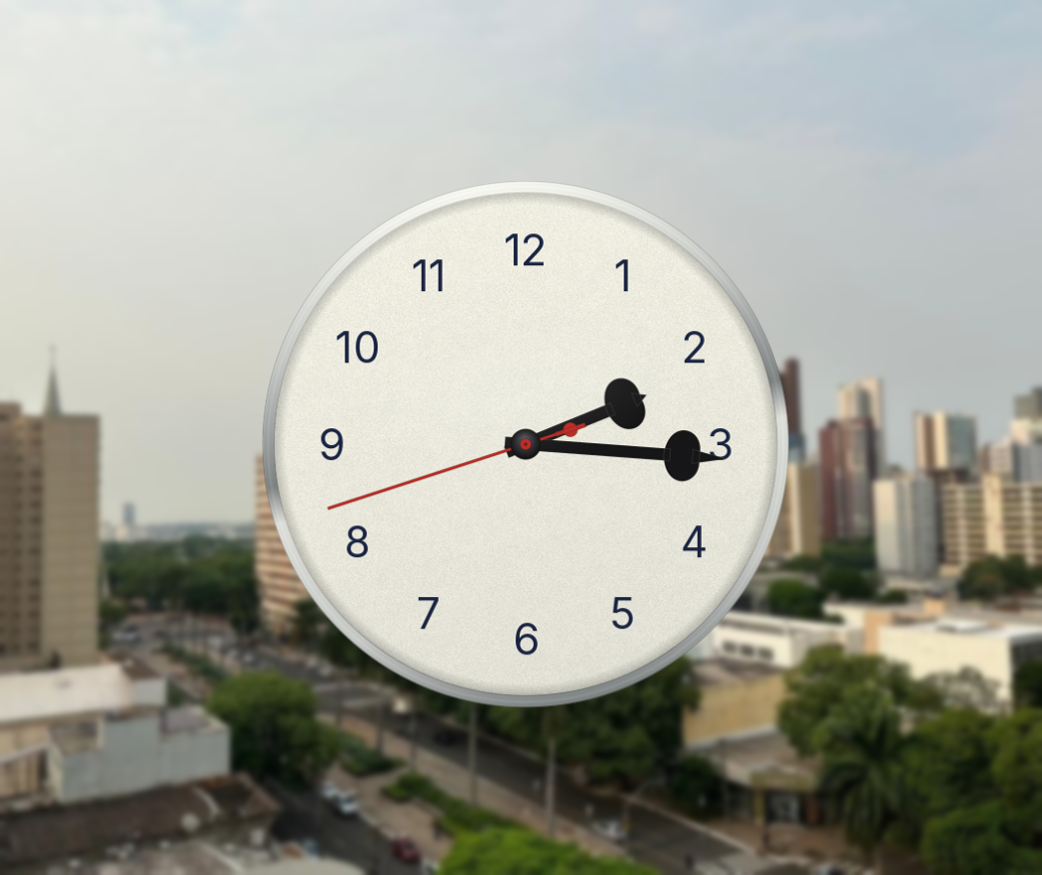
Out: h=2 m=15 s=42
